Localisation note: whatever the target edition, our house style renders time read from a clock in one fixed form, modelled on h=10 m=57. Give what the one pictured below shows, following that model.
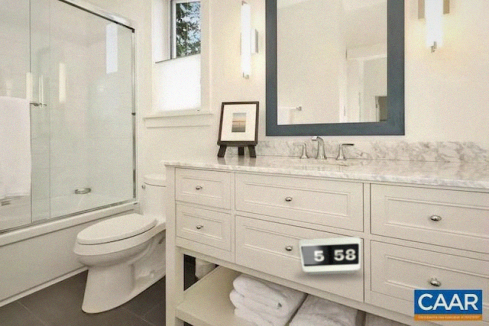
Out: h=5 m=58
